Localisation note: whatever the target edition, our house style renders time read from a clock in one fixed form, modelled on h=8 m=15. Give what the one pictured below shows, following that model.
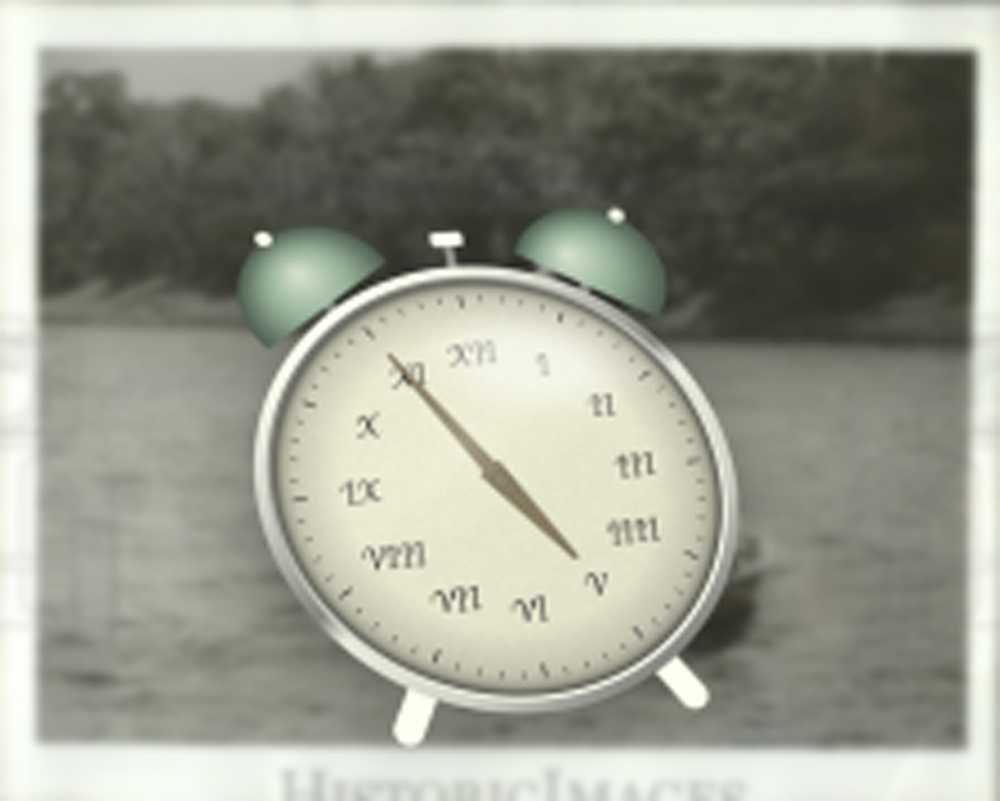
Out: h=4 m=55
